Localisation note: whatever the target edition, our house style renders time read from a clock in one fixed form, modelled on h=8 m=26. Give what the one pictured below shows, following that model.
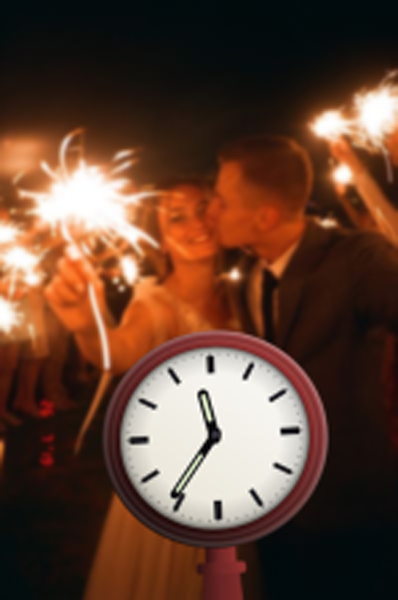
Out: h=11 m=36
